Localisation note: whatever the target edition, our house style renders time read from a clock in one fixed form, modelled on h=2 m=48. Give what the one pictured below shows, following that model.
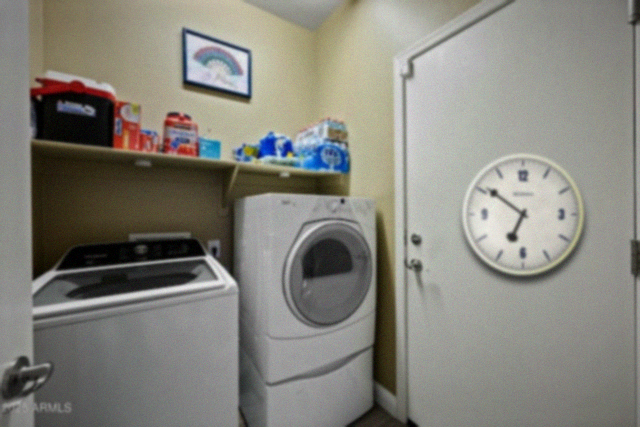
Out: h=6 m=51
